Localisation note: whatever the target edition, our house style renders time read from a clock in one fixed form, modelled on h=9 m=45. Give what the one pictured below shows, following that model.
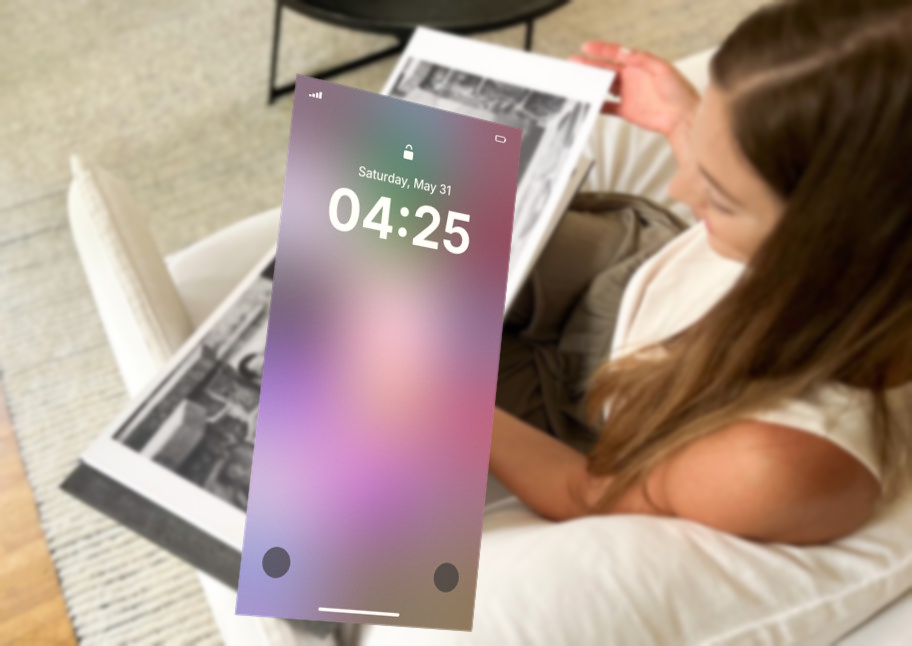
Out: h=4 m=25
